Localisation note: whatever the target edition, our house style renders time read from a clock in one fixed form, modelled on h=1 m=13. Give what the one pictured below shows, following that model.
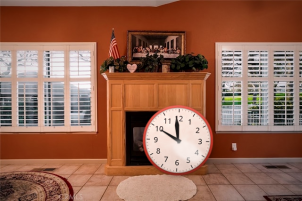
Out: h=9 m=59
